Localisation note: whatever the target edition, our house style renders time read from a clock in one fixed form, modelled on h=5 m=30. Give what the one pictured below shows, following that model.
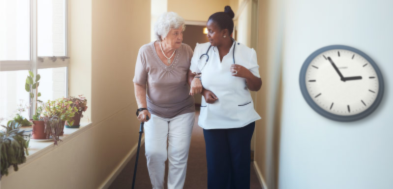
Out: h=2 m=56
